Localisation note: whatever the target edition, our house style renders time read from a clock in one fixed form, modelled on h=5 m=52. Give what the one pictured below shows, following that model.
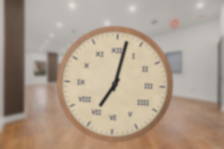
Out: h=7 m=2
